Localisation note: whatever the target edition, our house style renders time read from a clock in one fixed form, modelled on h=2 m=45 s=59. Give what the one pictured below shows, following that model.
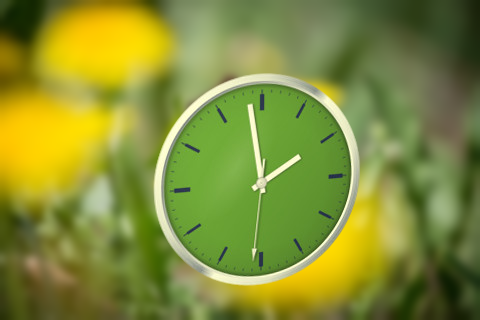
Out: h=1 m=58 s=31
